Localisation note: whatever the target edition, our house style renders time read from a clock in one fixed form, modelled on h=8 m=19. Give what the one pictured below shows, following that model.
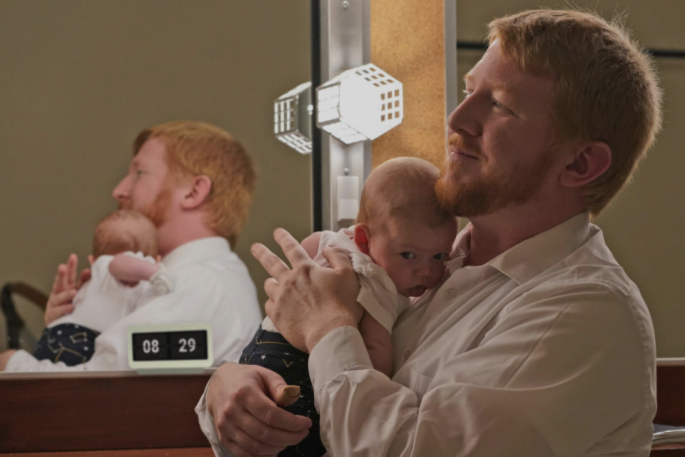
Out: h=8 m=29
